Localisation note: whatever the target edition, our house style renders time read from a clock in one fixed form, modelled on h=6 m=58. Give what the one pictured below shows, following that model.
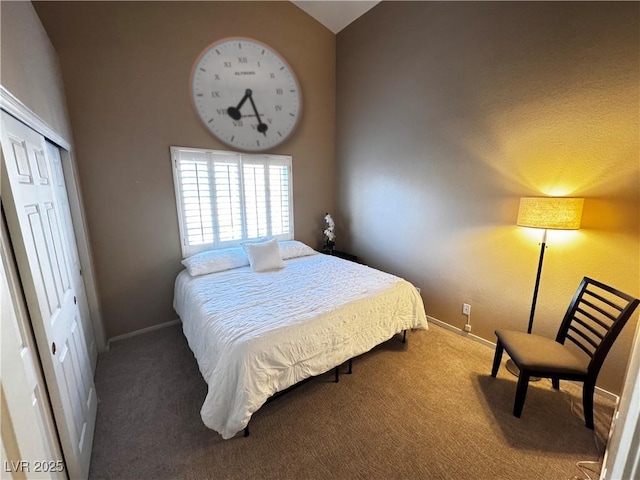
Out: h=7 m=28
